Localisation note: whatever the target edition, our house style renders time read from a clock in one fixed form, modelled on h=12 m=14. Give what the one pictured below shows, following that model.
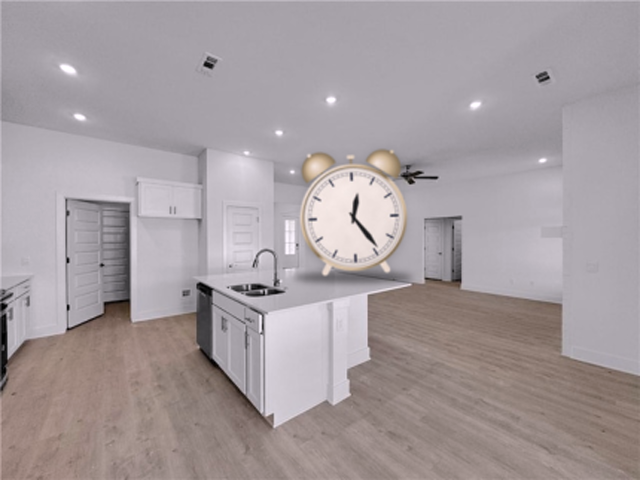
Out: h=12 m=24
